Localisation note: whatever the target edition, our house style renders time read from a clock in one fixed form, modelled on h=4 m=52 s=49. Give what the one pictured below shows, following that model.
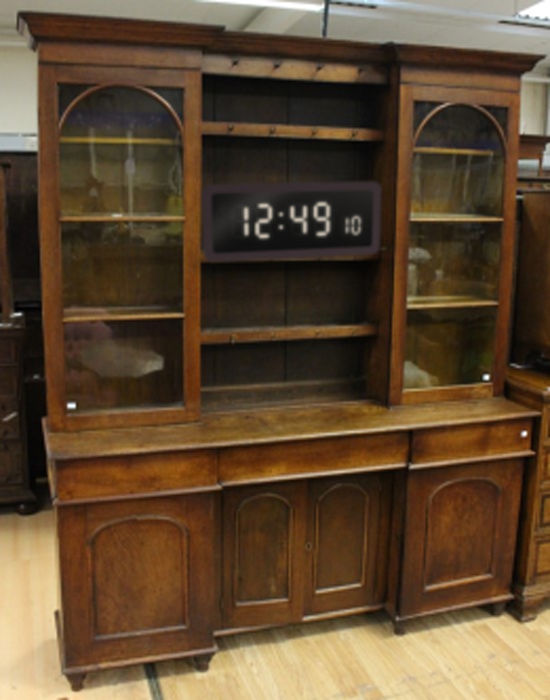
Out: h=12 m=49 s=10
